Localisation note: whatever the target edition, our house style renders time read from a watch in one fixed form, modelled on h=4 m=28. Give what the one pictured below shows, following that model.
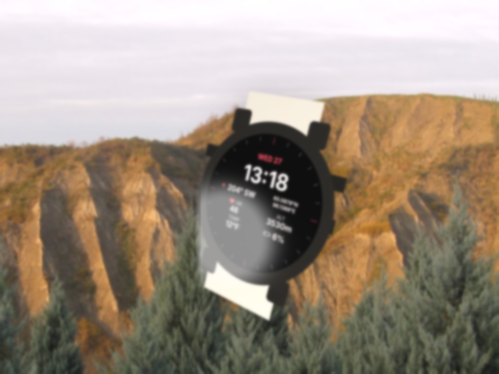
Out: h=13 m=18
